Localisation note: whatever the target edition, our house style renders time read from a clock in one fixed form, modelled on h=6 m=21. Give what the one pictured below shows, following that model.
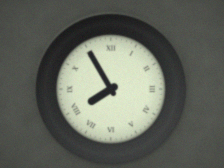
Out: h=7 m=55
